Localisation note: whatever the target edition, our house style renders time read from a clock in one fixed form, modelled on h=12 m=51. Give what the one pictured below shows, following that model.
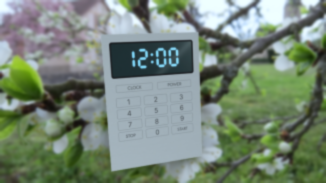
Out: h=12 m=0
